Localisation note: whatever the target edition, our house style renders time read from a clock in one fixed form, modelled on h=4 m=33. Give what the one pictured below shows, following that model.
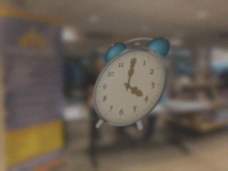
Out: h=4 m=0
